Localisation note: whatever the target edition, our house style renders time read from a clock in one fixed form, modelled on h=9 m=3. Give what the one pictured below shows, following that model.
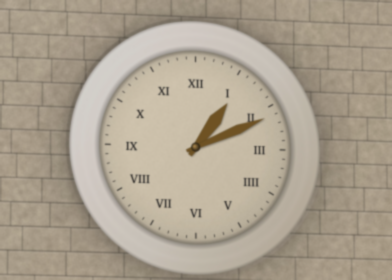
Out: h=1 m=11
